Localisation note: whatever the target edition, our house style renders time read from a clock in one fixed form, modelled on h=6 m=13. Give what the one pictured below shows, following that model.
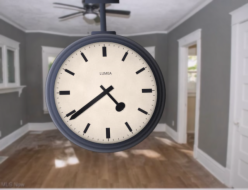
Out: h=4 m=39
